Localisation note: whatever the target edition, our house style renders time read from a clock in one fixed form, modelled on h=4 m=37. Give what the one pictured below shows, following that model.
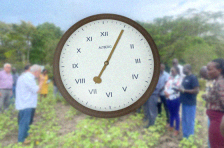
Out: h=7 m=5
